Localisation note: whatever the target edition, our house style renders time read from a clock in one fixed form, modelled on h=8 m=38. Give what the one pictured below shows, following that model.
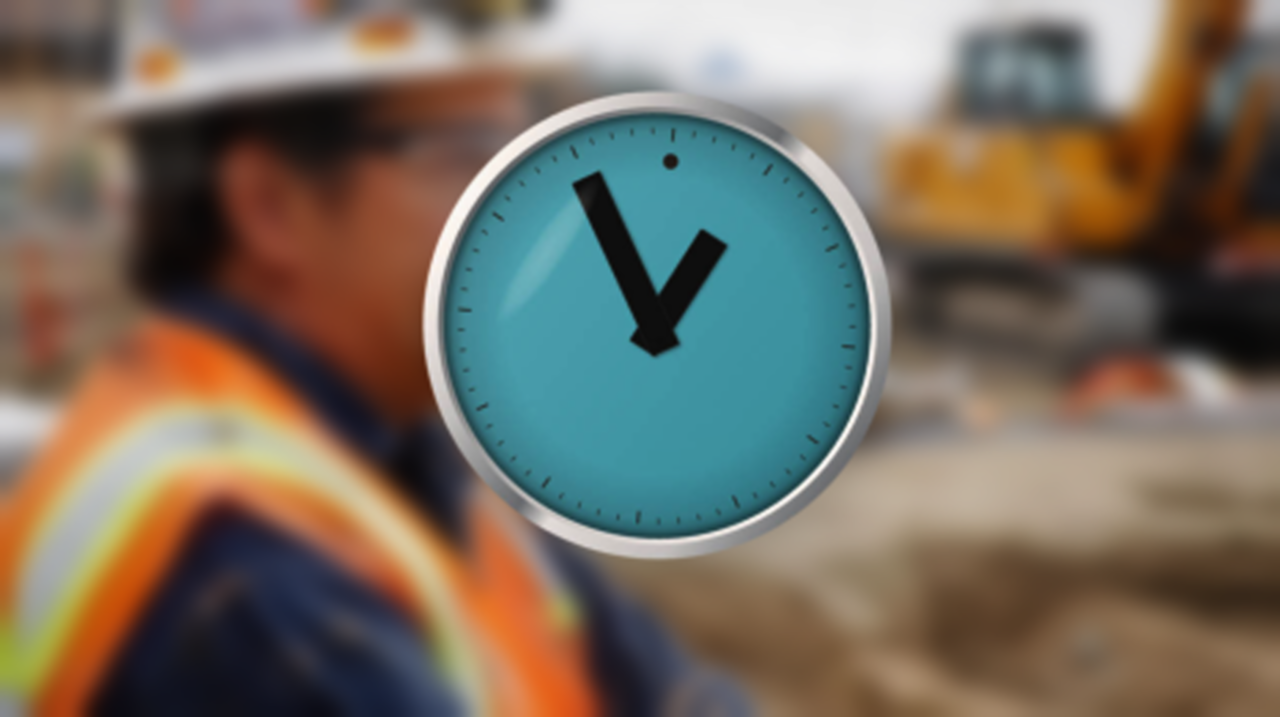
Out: h=12 m=55
